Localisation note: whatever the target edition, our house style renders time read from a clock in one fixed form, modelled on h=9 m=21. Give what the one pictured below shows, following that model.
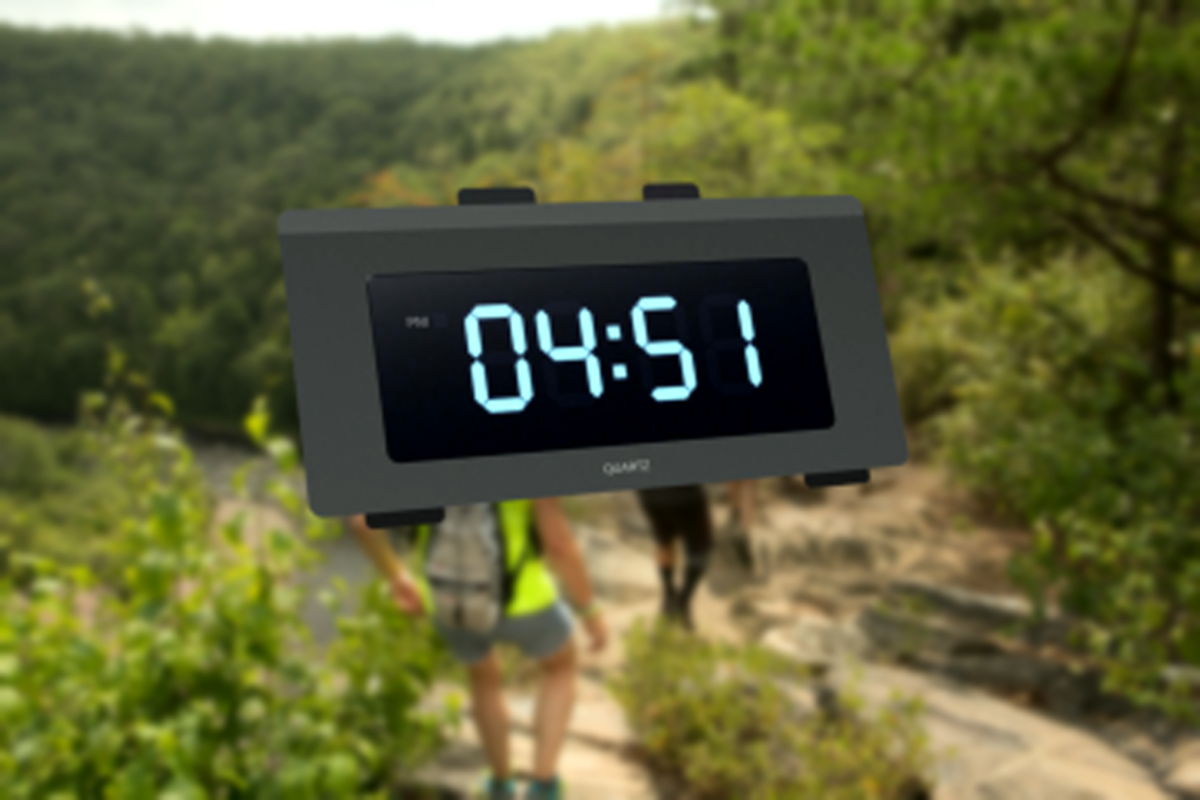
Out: h=4 m=51
